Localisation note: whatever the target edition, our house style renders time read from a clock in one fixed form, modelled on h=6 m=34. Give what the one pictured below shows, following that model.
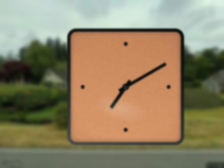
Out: h=7 m=10
